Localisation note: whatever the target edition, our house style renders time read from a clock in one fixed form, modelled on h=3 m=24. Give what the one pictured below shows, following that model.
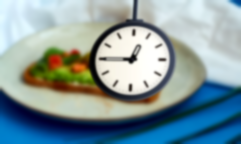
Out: h=12 m=45
